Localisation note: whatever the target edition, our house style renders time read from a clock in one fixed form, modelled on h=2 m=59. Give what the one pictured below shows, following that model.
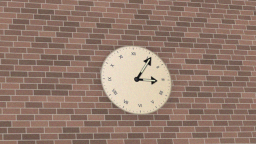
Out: h=3 m=6
